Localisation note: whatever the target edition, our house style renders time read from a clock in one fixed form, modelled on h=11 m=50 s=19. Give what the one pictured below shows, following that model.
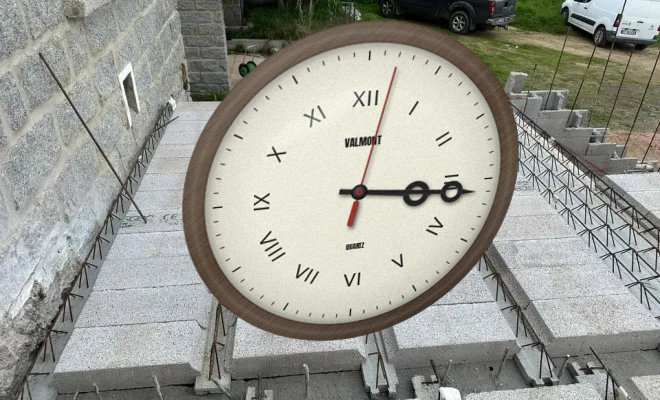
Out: h=3 m=16 s=2
